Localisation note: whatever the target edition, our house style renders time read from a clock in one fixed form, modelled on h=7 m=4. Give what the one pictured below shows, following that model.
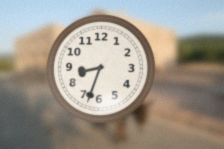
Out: h=8 m=33
